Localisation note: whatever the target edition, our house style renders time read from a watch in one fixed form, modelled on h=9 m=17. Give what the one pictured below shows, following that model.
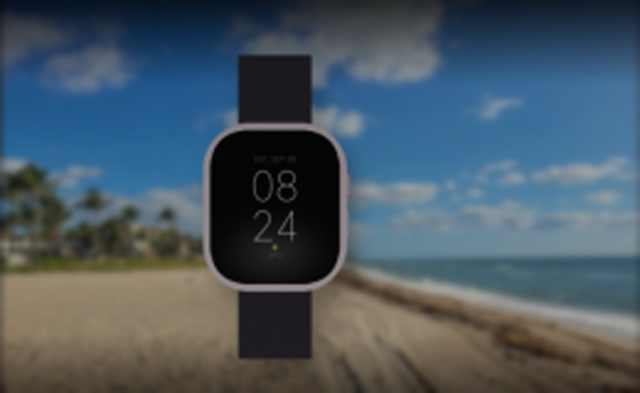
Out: h=8 m=24
